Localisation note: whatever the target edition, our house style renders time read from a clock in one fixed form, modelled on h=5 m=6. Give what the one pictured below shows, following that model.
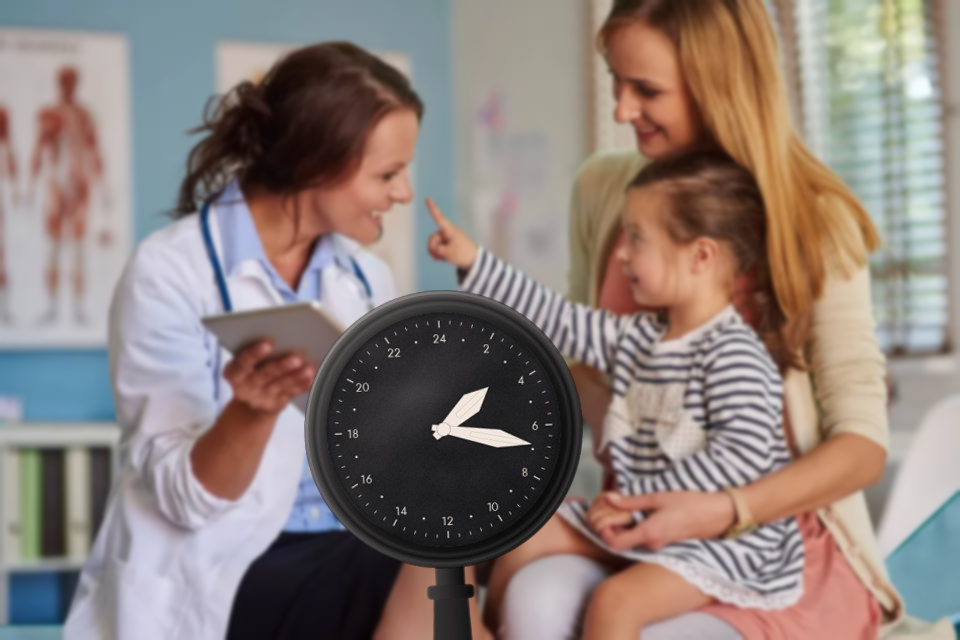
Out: h=3 m=17
